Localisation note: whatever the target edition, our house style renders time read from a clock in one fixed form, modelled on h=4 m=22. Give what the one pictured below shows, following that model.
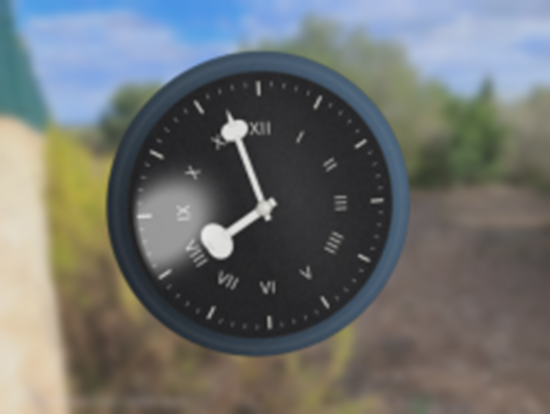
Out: h=7 m=57
